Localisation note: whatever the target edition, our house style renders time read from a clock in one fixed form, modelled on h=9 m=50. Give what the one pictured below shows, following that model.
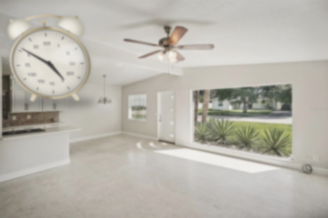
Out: h=4 m=51
